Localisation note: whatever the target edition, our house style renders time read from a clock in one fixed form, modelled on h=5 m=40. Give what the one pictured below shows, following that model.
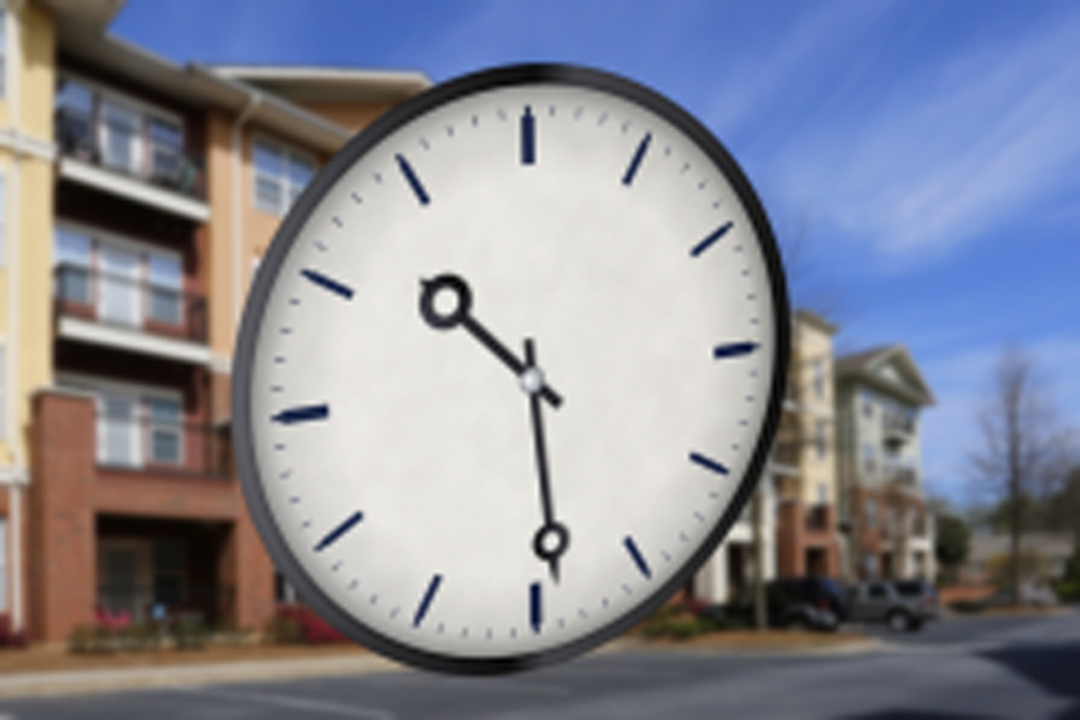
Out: h=10 m=29
